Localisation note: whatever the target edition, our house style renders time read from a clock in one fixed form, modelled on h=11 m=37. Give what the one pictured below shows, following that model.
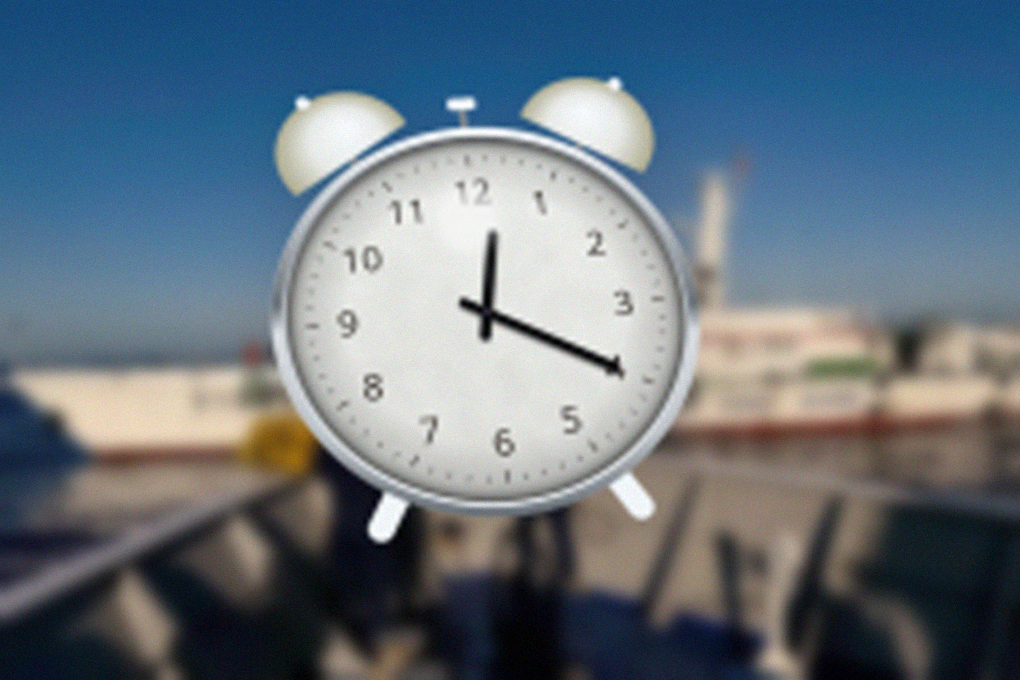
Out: h=12 m=20
